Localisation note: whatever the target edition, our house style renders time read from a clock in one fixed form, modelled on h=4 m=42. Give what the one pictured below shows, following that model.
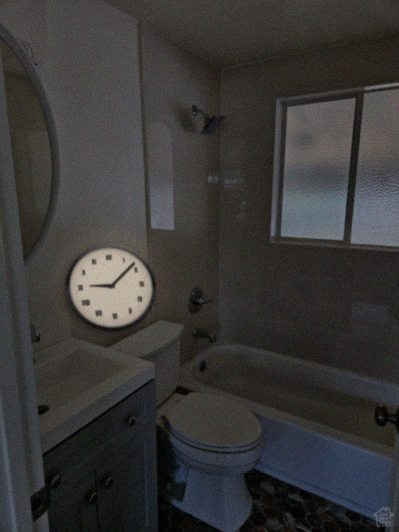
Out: h=9 m=8
